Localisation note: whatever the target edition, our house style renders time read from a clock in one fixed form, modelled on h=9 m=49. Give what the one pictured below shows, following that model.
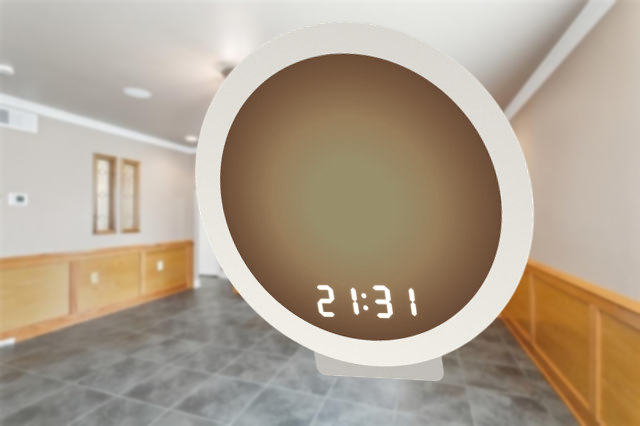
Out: h=21 m=31
